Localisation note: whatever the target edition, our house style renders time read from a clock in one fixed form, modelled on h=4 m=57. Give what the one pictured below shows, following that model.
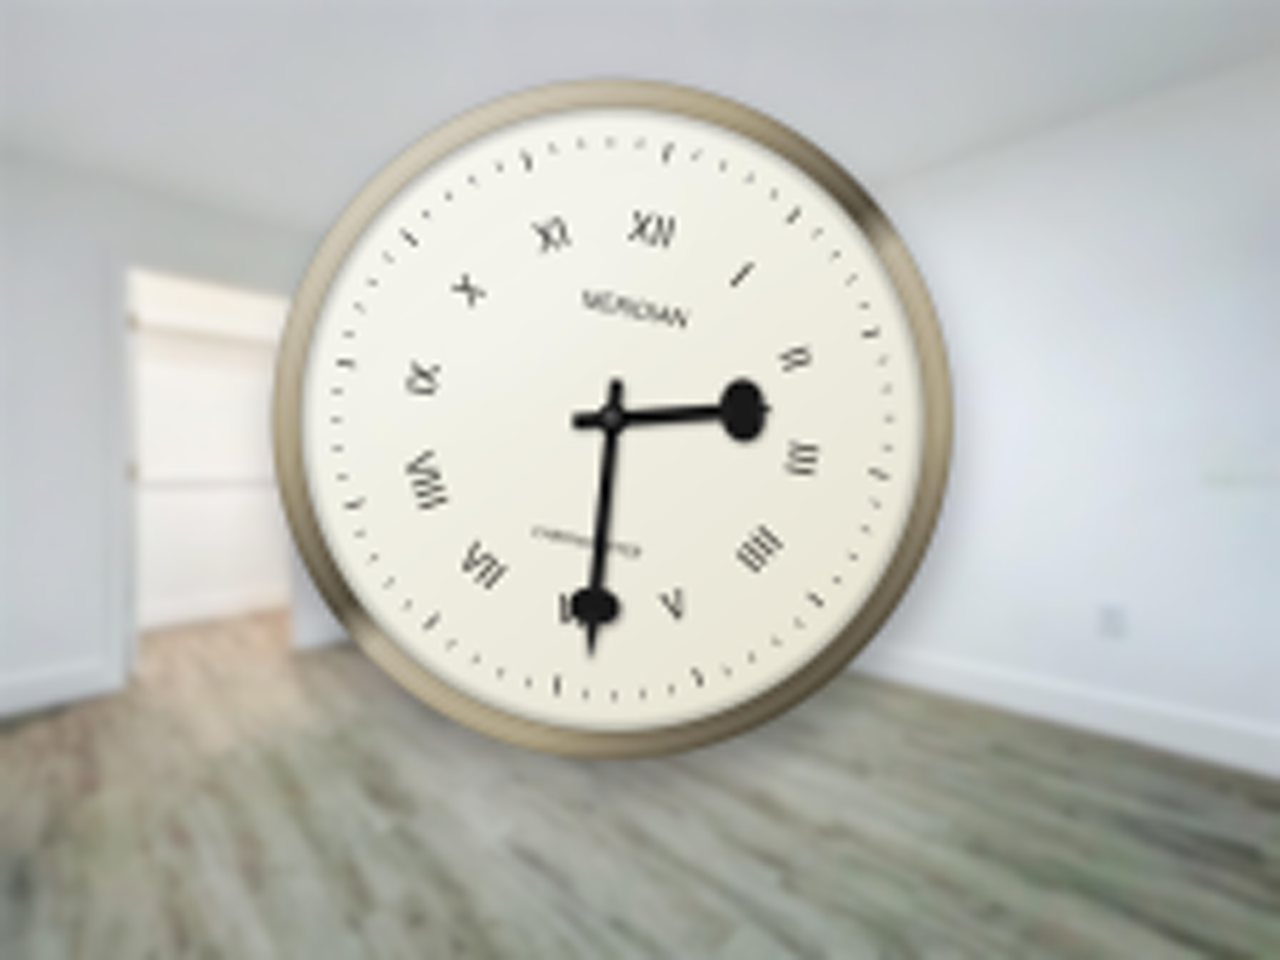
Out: h=2 m=29
